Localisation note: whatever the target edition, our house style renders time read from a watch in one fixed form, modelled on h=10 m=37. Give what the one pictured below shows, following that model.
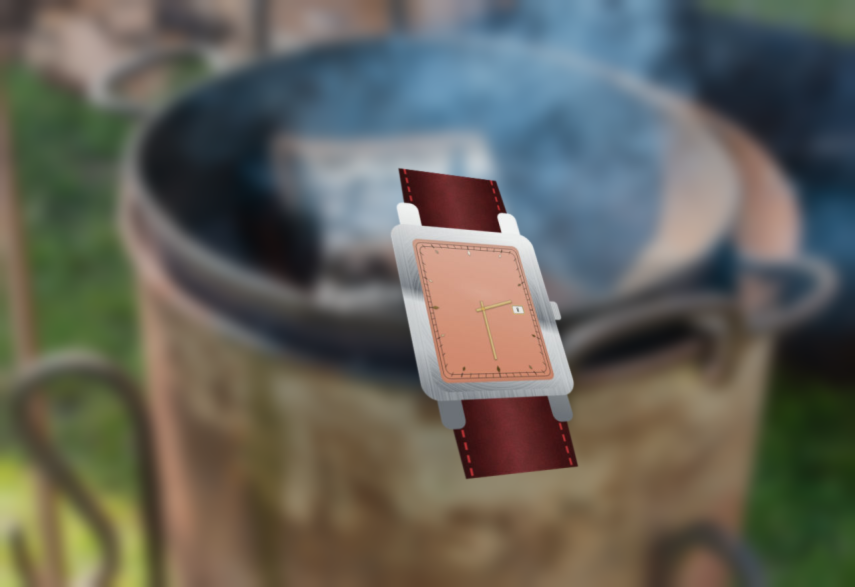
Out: h=2 m=30
